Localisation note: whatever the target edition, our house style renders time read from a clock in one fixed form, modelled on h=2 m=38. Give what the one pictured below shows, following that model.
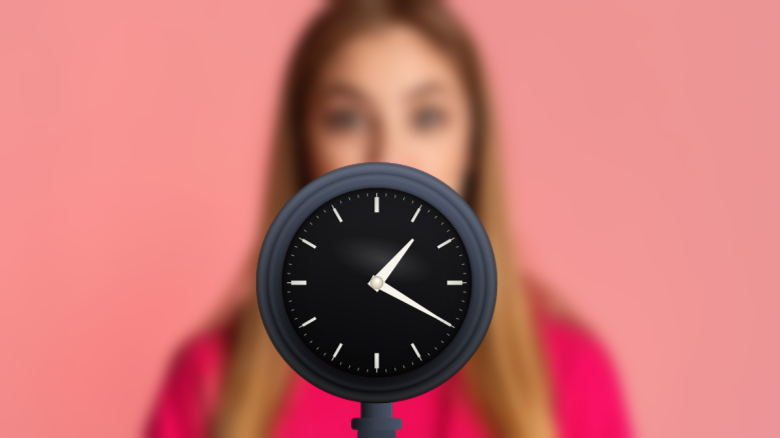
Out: h=1 m=20
